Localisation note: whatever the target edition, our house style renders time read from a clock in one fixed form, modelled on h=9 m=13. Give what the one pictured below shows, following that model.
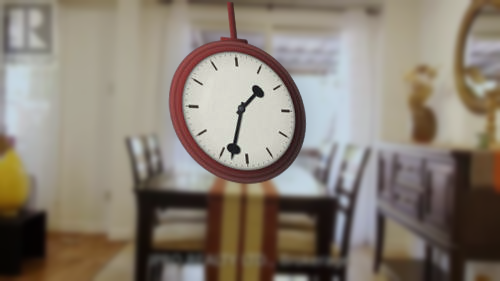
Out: h=1 m=33
